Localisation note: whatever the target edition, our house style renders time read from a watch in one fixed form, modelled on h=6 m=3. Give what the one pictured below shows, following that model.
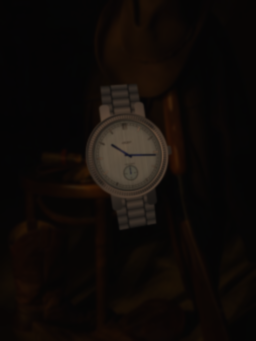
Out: h=10 m=16
